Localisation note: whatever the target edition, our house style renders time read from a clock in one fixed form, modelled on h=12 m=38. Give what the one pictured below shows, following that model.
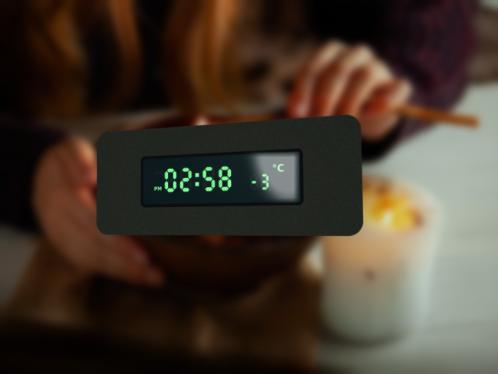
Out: h=2 m=58
